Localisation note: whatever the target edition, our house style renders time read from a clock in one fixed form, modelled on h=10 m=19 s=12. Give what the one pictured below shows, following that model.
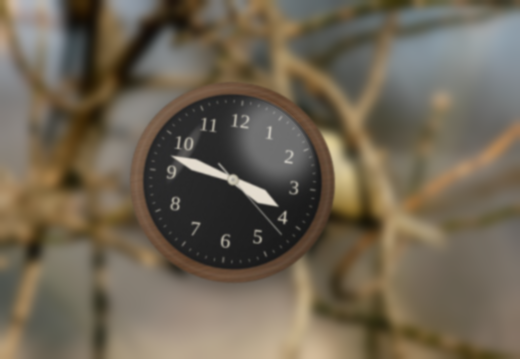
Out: h=3 m=47 s=22
